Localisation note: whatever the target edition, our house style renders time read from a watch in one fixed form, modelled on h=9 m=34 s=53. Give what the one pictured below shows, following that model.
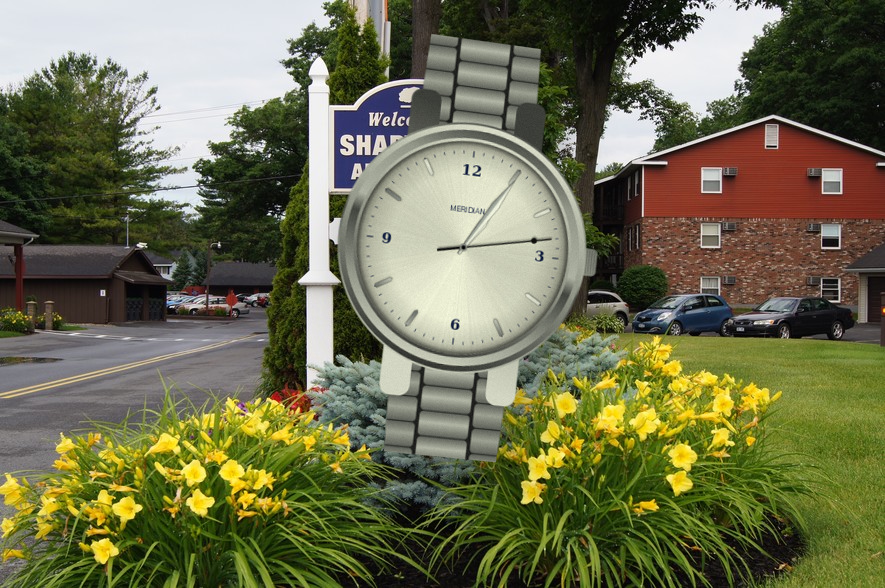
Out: h=1 m=5 s=13
